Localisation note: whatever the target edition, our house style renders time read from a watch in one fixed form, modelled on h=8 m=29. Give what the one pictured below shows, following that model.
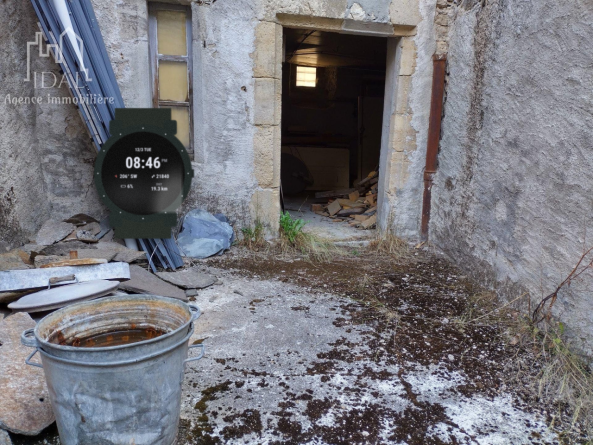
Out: h=8 m=46
